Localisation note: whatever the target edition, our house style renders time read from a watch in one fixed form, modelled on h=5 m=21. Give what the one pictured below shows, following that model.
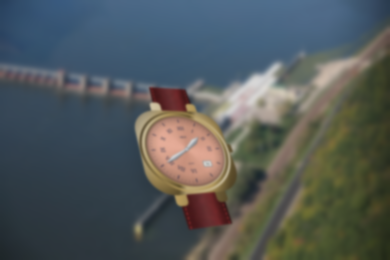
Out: h=1 m=40
